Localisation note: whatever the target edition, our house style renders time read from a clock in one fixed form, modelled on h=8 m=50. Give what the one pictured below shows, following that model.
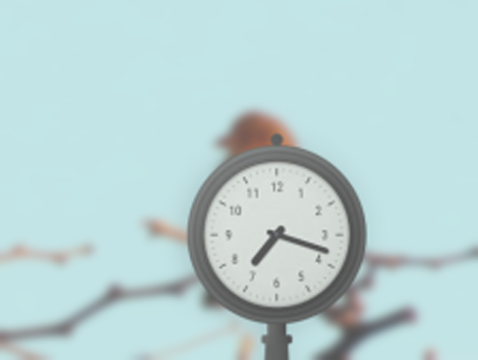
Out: h=7 m=18
